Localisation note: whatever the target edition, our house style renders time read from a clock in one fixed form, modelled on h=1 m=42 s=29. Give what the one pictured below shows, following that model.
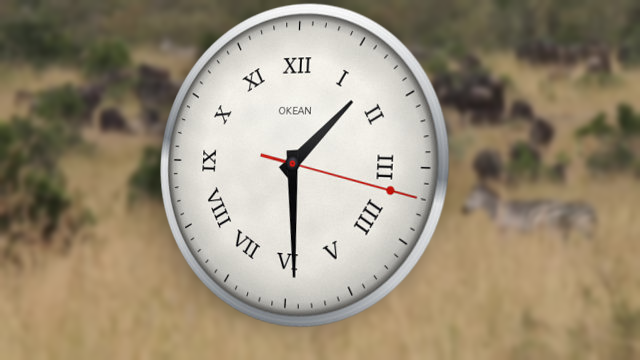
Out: h=1 m=29 s=17
